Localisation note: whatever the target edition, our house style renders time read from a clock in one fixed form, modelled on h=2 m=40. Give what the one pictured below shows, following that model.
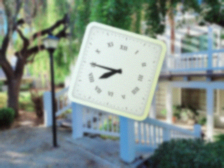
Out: h=7 m=45
